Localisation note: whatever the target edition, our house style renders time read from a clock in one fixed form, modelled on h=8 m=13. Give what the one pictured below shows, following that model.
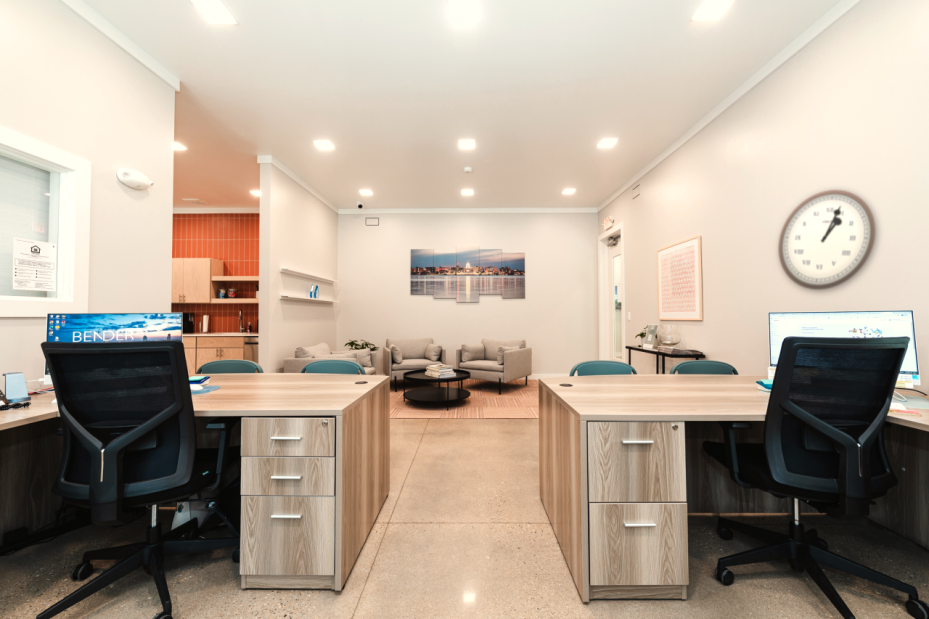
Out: h=1 m=3
